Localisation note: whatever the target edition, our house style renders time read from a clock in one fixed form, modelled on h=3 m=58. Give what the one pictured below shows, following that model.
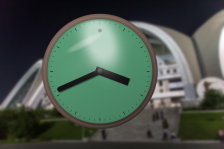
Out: h=3 m=41
